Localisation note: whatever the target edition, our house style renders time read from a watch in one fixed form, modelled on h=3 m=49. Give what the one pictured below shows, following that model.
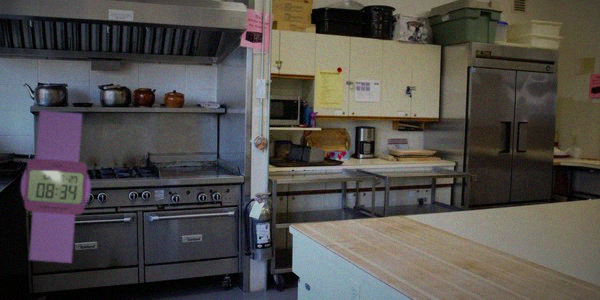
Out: h=8 m=34
